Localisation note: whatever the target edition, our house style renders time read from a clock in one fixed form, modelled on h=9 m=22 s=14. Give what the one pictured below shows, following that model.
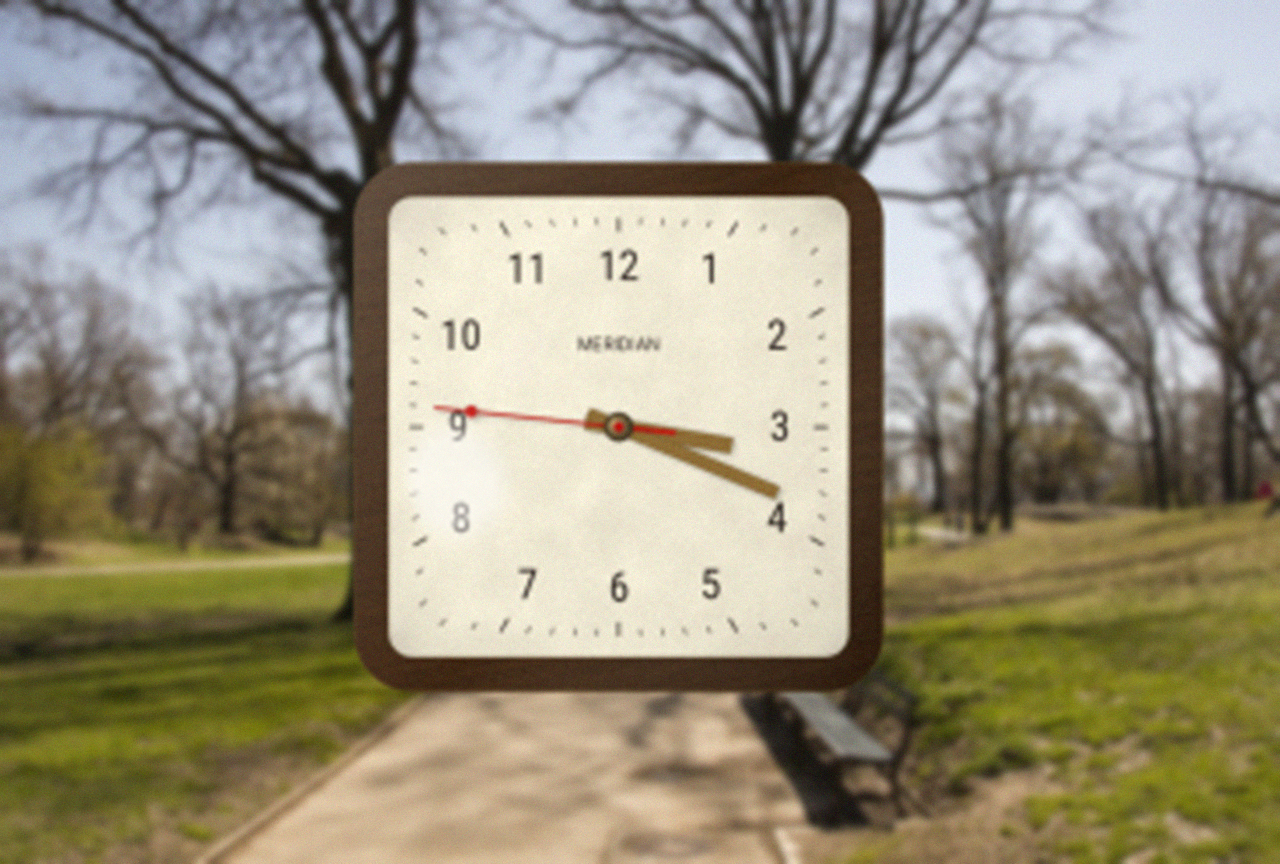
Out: h=3 m=18 s=46
